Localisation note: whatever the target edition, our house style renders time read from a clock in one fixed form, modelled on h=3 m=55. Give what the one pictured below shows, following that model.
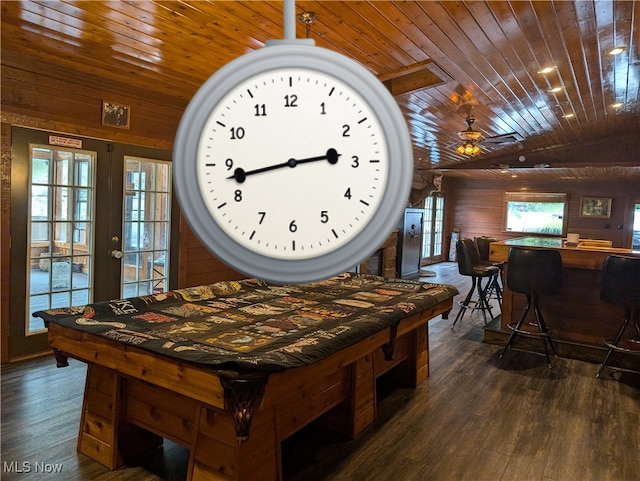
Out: h=2 m=43
